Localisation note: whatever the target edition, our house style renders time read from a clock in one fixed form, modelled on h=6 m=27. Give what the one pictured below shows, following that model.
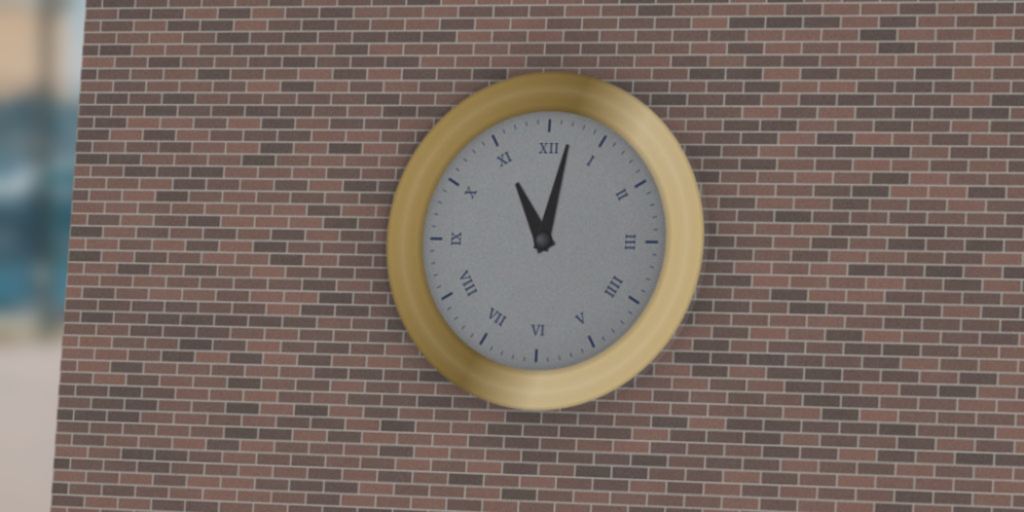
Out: h=11 m=2
